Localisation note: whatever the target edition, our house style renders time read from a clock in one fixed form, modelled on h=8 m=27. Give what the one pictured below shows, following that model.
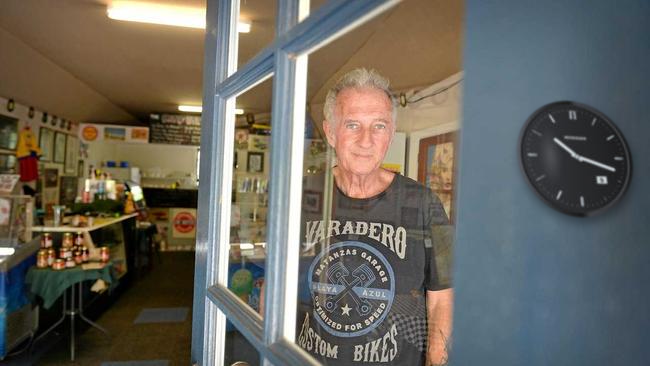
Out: h=10 m=18
